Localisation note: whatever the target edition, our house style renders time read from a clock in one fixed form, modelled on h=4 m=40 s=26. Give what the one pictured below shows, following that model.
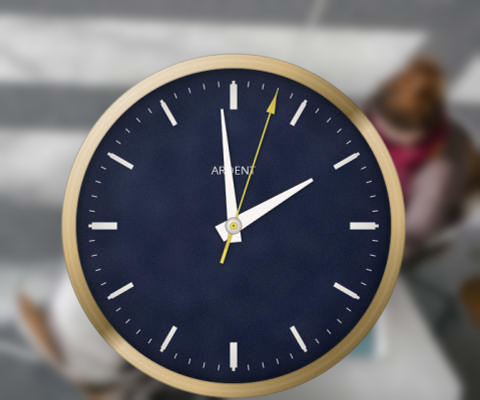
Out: h=1 m=59 s=3
